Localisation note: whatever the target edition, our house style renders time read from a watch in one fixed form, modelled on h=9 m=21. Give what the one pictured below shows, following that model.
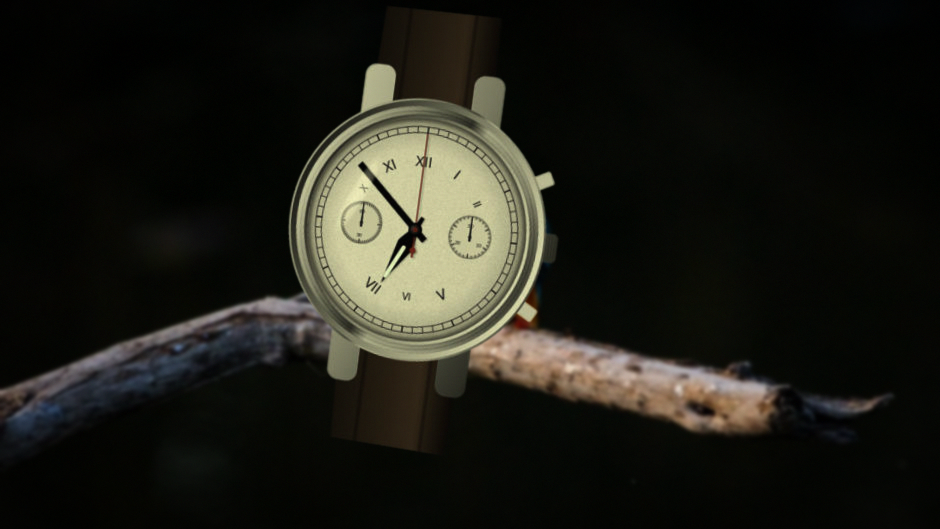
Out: h=6 m=52
